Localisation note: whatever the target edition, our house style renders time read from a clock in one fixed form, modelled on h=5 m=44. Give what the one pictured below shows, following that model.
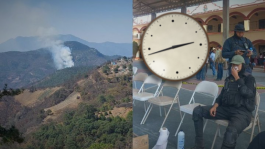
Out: h=2 m=43
